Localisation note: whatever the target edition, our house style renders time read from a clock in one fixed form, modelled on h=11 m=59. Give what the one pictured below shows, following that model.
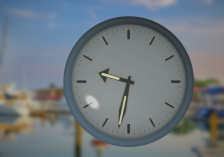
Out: h=9 m=32
